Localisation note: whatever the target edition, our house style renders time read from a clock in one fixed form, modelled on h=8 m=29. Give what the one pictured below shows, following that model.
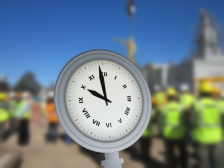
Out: h=9 m=59
